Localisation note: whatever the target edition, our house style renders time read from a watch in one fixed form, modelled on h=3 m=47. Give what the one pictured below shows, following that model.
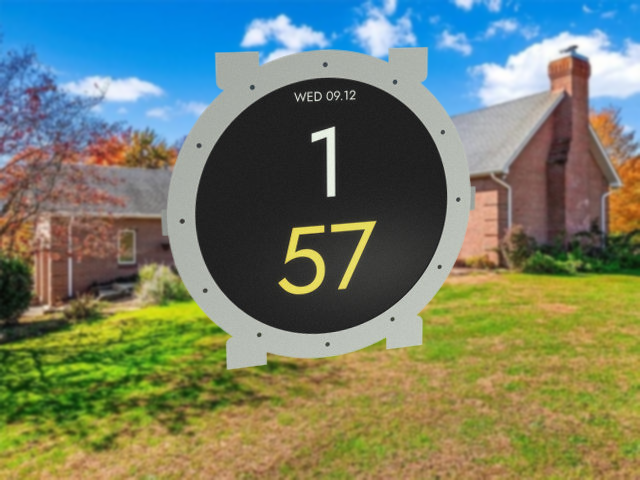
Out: h=1 m=57
